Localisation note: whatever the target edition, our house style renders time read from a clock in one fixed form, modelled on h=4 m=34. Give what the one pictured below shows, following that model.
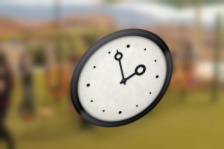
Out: h=1 m=57
